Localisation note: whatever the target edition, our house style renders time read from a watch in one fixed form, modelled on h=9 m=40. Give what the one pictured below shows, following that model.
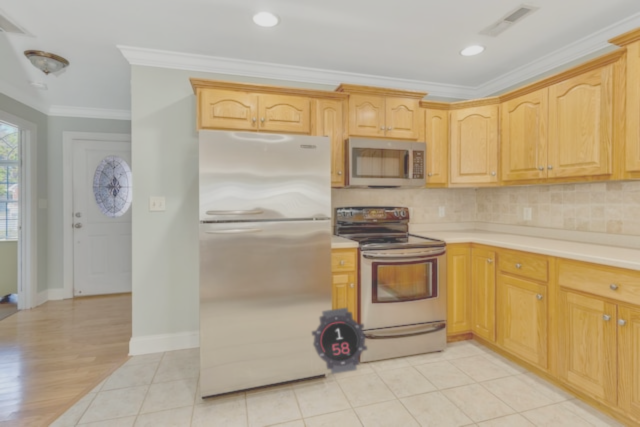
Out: h=1 m=58
